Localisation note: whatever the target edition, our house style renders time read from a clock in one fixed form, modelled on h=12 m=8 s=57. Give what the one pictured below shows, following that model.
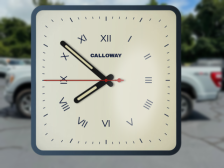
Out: h=7 m=51 s=45
